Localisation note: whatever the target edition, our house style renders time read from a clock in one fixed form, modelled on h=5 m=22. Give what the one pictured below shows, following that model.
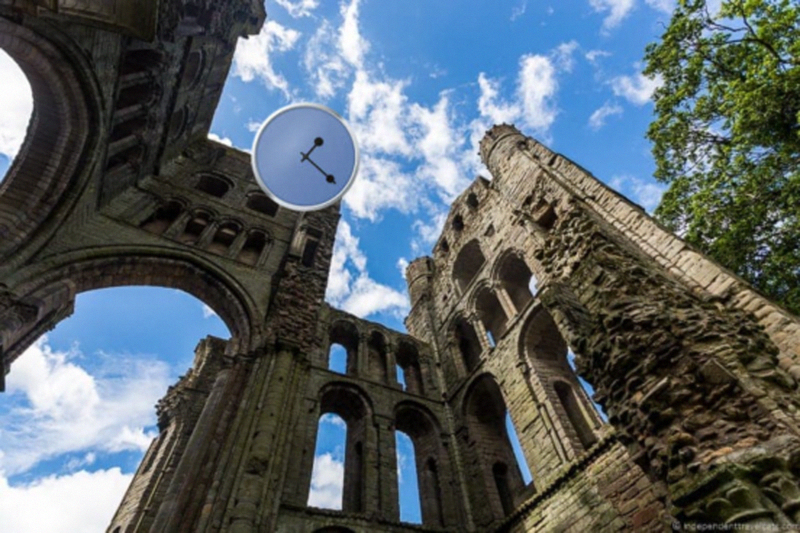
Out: h=1 m=22
